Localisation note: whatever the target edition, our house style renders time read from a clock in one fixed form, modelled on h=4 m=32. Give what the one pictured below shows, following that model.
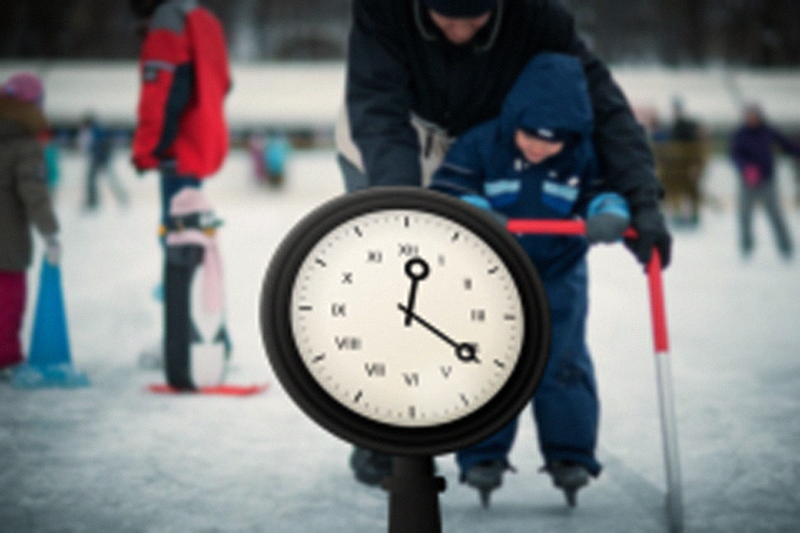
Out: h=12 m=21
